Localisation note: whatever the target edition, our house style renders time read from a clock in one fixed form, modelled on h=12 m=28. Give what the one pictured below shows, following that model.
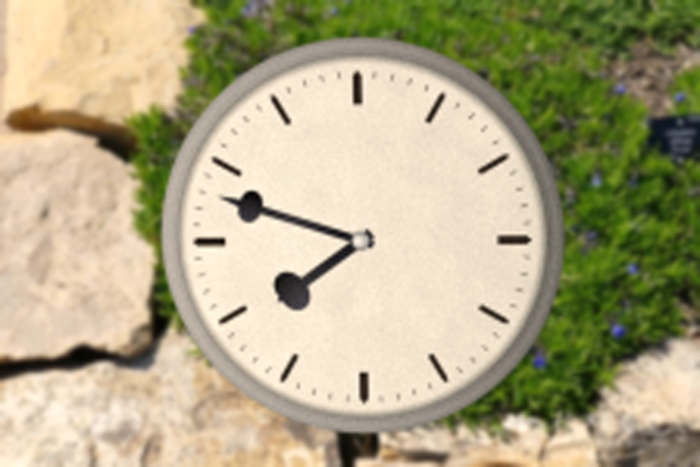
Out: h=7 m=48
